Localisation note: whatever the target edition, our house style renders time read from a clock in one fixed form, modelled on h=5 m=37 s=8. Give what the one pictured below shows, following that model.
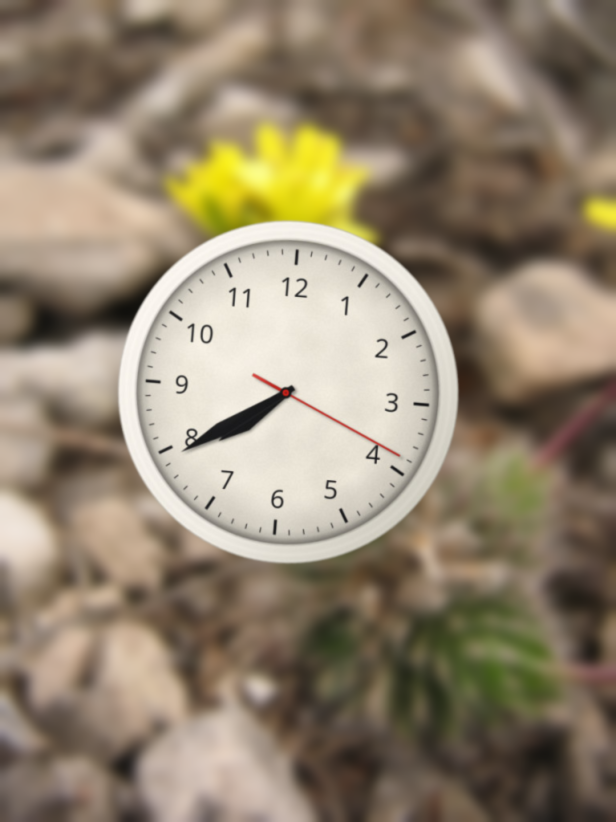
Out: h=7 m=39 s=19
